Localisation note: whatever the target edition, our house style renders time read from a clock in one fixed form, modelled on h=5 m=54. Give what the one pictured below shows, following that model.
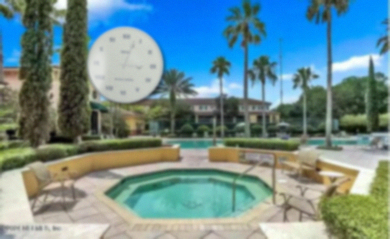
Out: h=3 m=3
